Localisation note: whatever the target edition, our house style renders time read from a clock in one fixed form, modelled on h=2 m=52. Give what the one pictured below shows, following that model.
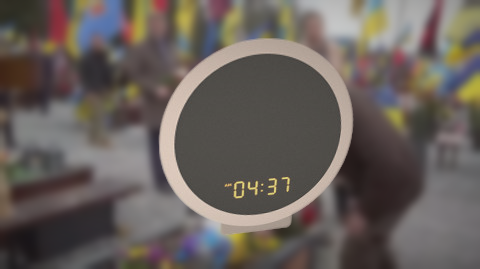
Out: h=4 m=37
